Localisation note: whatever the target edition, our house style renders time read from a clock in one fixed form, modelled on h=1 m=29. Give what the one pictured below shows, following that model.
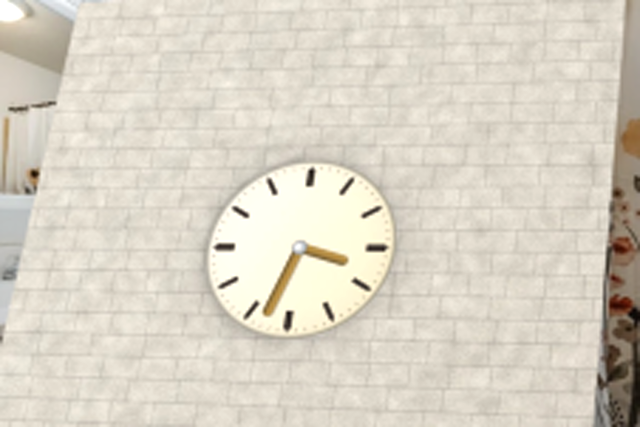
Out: h=3 m=33
